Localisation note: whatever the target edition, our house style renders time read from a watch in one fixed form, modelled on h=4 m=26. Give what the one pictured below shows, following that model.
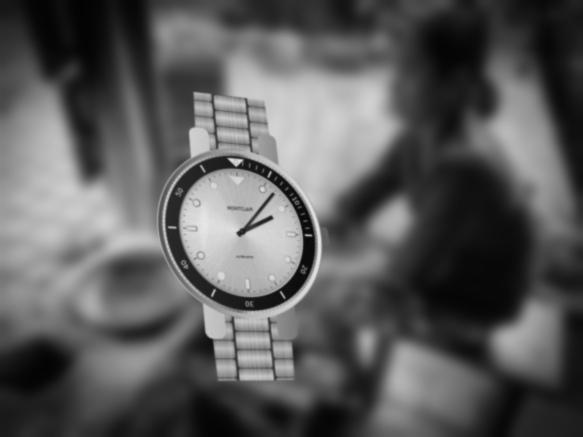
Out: h=2 m=7
